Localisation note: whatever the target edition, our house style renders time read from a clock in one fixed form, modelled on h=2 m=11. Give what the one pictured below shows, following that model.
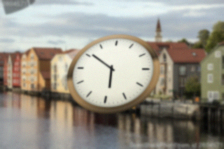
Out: h=5 m=51
